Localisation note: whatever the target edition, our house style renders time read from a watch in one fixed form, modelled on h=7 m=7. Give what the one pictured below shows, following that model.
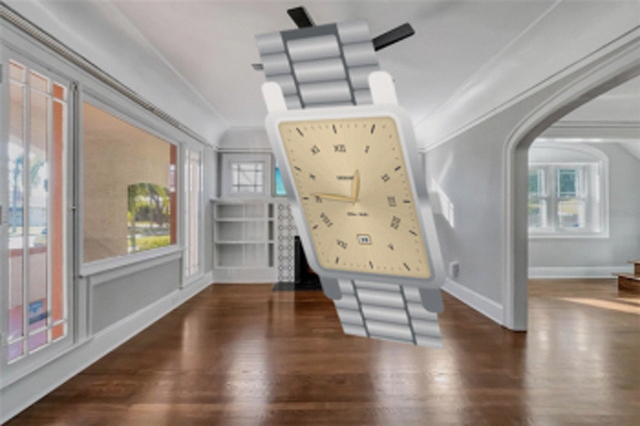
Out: h=12 m=46
